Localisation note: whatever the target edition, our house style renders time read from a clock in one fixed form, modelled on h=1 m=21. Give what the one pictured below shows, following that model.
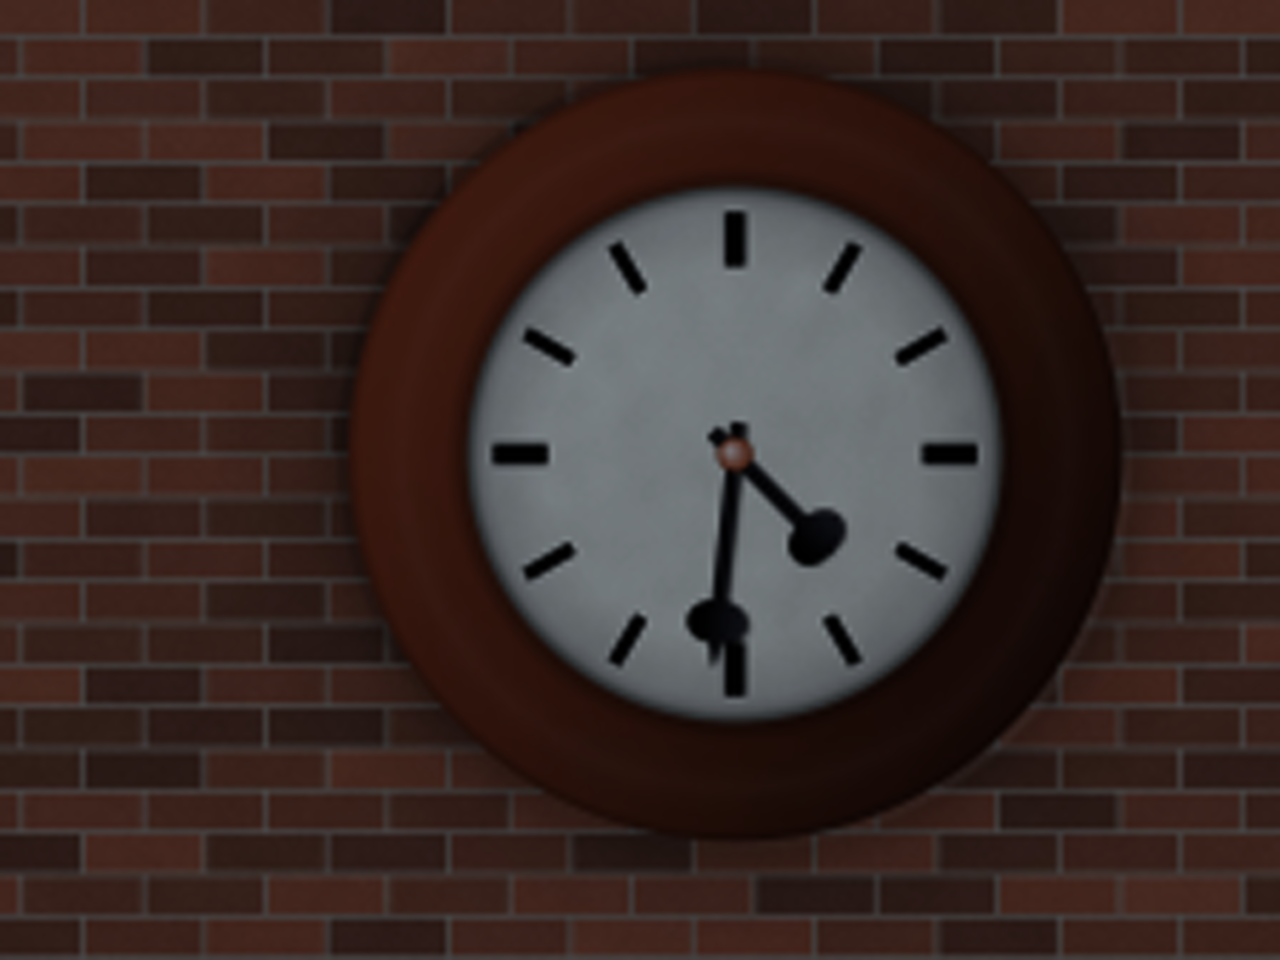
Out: h=4 m=31
